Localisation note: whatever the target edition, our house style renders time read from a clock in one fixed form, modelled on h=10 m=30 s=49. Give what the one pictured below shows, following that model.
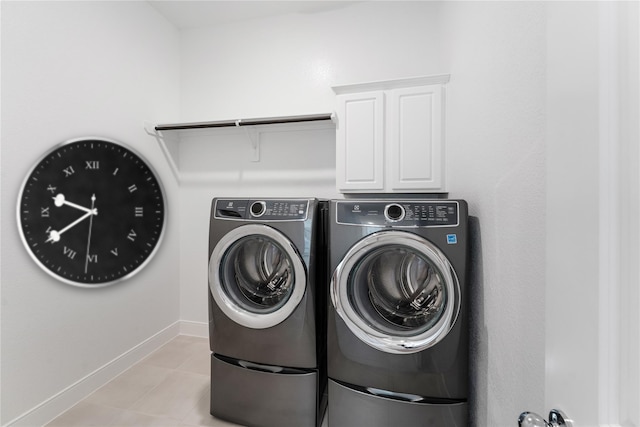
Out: h=9 m=39 s=31
